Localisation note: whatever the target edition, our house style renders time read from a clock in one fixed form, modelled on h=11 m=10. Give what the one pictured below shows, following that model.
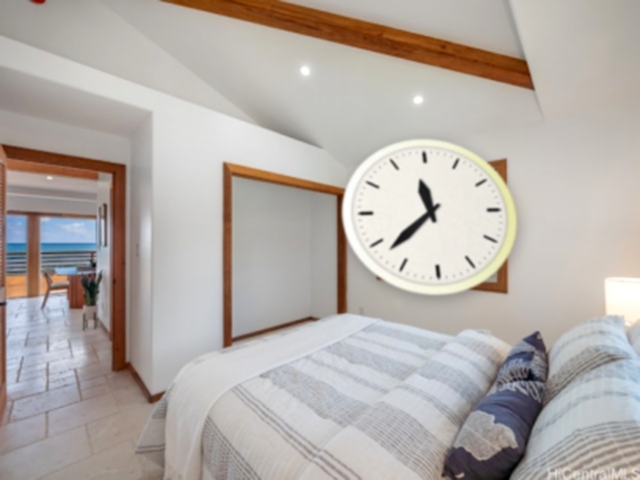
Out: h=11 m=38
